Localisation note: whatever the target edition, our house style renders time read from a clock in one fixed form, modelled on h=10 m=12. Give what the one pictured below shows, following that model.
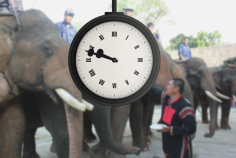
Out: h=9 m=48
